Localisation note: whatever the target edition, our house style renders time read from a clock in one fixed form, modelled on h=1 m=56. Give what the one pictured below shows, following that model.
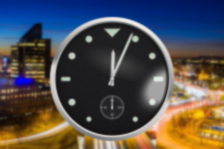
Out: h=12 m=4
